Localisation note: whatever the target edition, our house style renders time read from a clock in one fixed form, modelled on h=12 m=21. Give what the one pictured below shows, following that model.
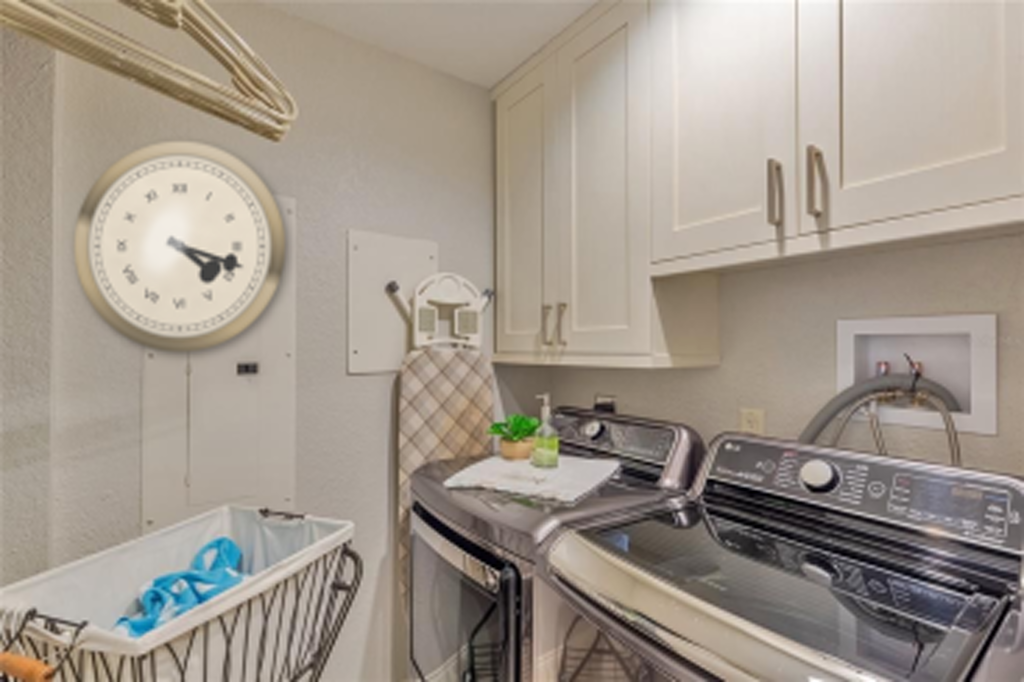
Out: h=4 m=18
